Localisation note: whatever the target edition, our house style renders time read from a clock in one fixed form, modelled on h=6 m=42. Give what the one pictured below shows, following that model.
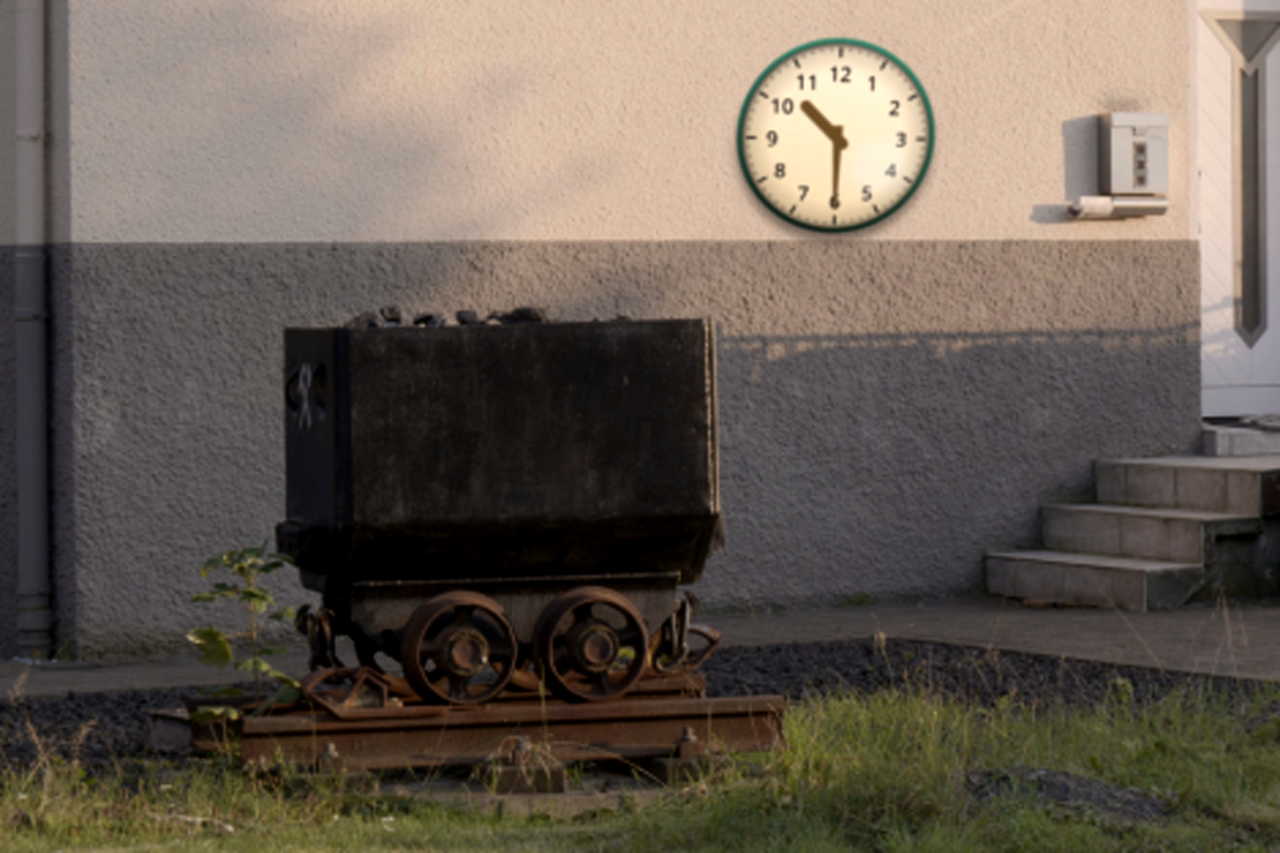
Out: h=10 m=30
